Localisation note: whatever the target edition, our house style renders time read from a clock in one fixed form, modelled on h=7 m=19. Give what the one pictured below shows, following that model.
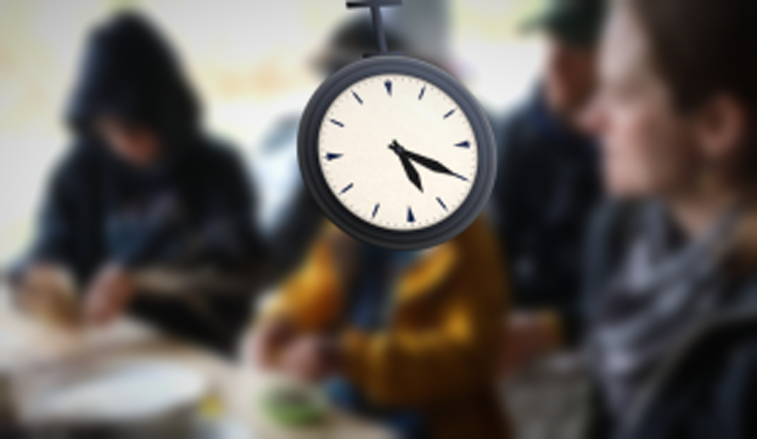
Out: h=5 m=20
